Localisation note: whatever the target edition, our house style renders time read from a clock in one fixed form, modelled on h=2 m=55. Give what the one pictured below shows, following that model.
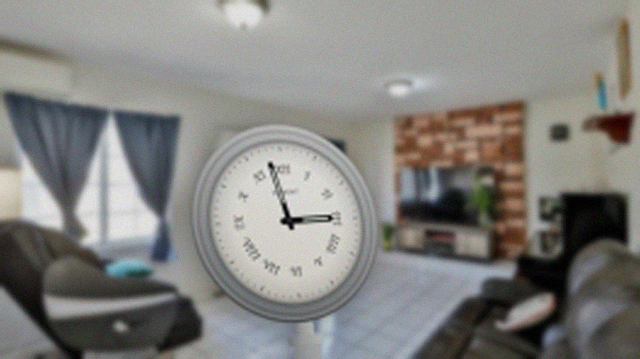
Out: h=2 m=58
